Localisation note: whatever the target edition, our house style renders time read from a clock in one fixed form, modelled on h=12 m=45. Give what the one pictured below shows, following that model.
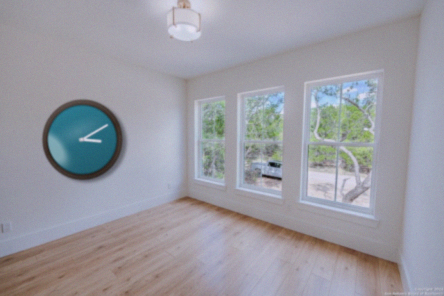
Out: h=3 m=10
